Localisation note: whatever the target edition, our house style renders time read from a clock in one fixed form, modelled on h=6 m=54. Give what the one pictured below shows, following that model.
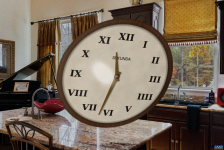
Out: h=11 m=32
